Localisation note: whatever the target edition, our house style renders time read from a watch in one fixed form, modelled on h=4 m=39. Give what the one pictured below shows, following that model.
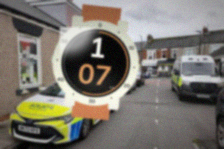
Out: h=1 m=7
